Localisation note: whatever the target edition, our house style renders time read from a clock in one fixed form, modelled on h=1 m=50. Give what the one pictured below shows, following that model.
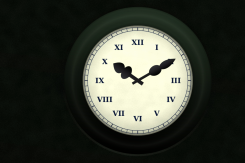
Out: h=10 m=10
